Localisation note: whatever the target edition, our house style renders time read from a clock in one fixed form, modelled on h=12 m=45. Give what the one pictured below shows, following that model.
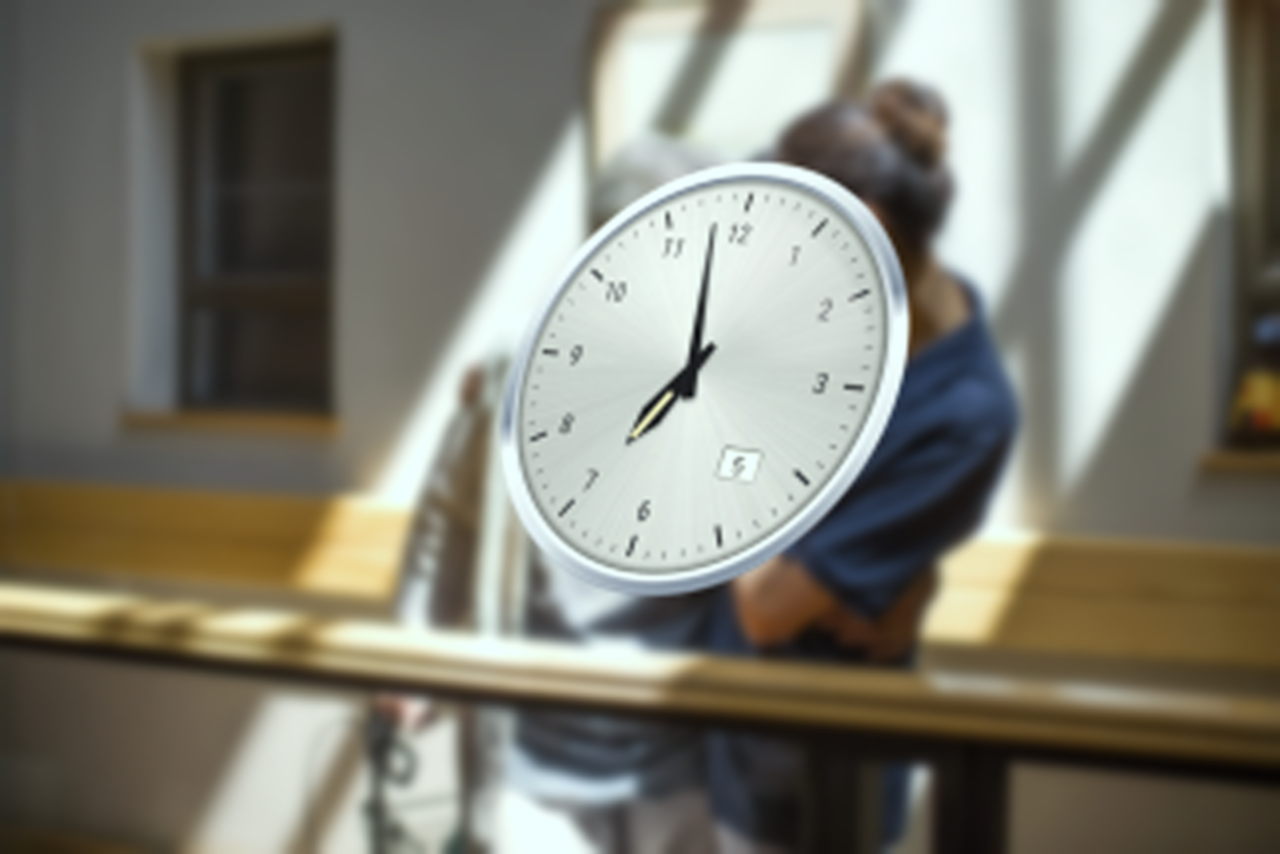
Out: h=6 m=58
